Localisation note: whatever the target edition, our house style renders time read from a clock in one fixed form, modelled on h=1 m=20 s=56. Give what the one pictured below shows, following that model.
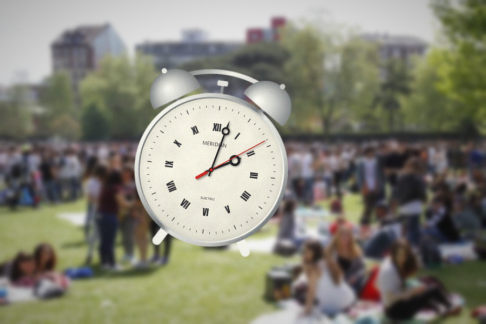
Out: h=2 m=2 s=9
